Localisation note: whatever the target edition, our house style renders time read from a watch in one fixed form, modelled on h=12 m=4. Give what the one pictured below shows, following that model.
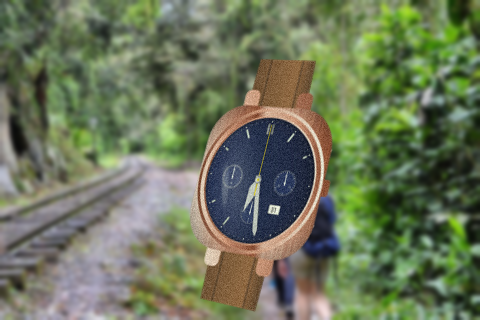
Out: h=6 m=28
